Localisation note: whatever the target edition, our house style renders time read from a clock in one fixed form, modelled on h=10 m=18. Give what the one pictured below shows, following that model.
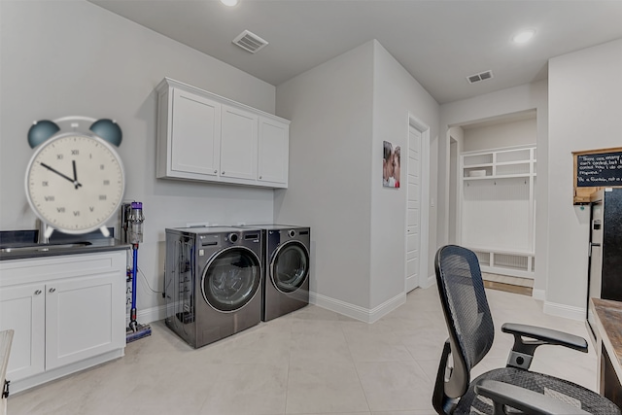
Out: h=11 m=50
